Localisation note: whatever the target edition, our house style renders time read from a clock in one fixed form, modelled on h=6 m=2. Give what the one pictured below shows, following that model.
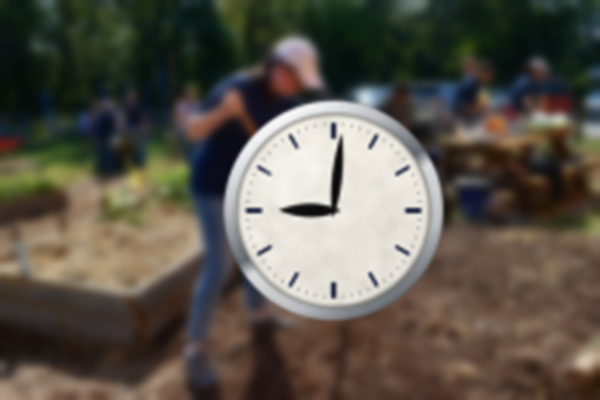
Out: h=9 m=1
